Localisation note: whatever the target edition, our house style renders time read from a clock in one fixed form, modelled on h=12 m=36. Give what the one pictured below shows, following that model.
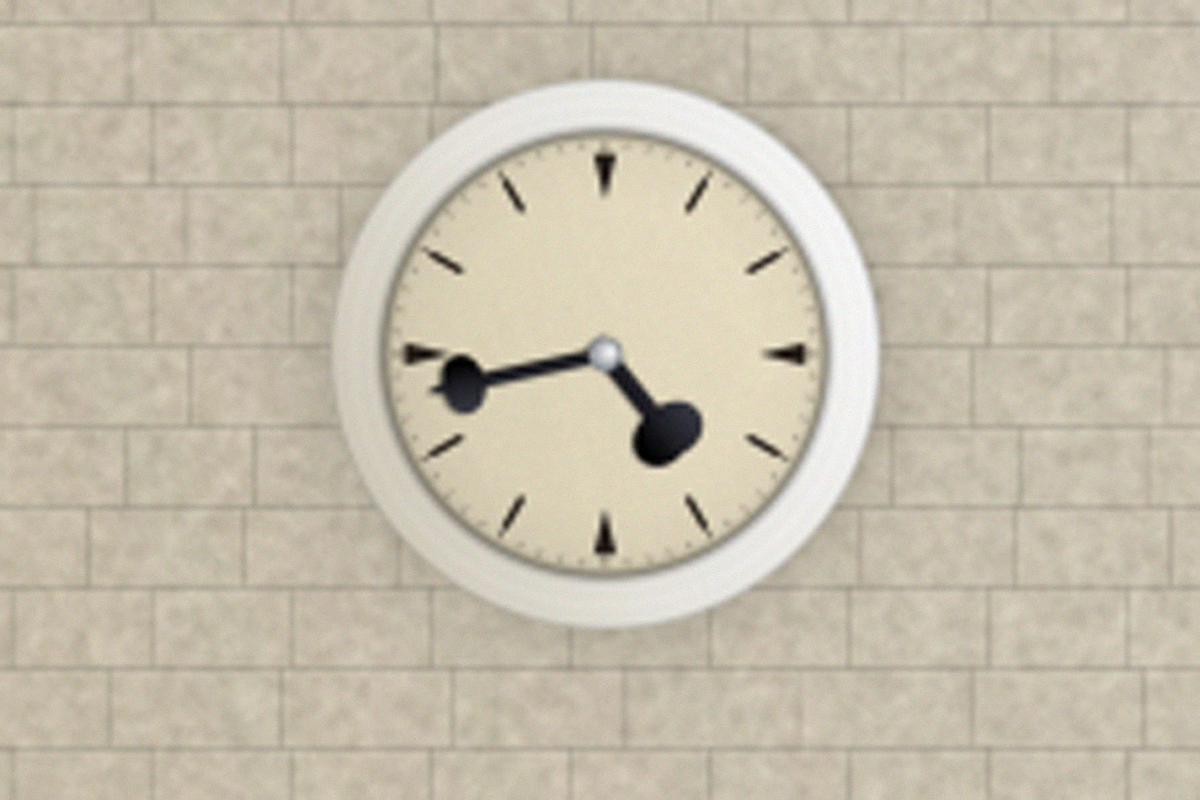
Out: h=4 m=43
